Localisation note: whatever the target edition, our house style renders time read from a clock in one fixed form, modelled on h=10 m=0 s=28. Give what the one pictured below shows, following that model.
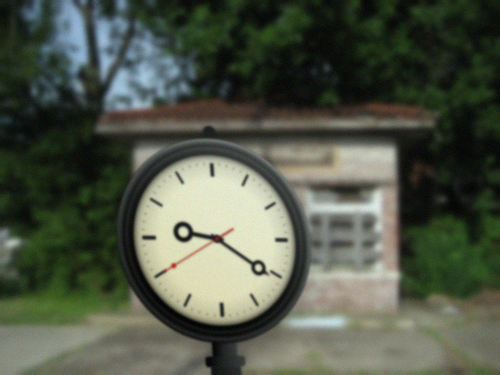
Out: h=9 m=20 s=40
